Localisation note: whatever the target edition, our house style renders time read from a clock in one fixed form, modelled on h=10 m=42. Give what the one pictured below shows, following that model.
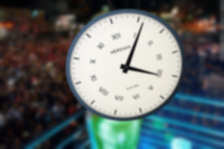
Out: h=4 m=6
